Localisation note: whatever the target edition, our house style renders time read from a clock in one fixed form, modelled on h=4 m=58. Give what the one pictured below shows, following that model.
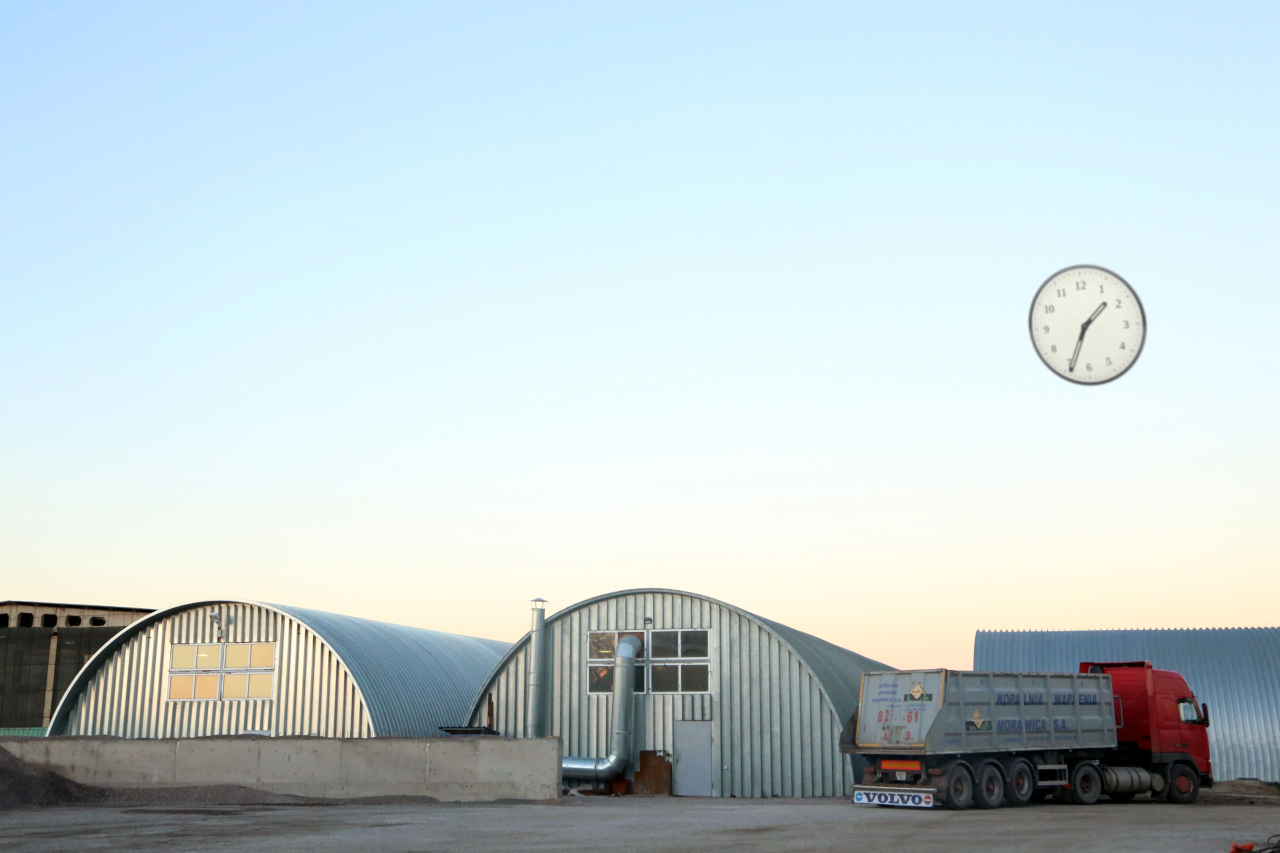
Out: h=1 m=34
